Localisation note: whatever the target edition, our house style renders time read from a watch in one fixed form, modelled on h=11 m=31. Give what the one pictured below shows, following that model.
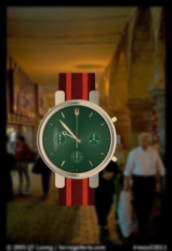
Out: h=9 m=53
